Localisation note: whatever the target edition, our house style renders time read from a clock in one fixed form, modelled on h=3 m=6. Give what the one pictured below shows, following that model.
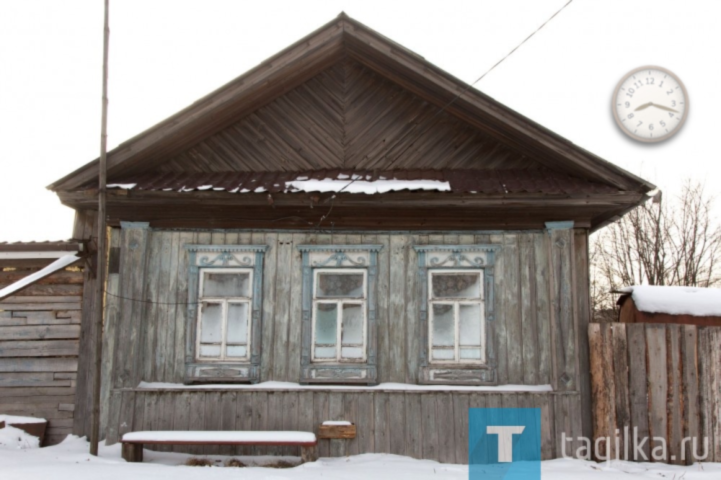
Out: h=8 m=18
